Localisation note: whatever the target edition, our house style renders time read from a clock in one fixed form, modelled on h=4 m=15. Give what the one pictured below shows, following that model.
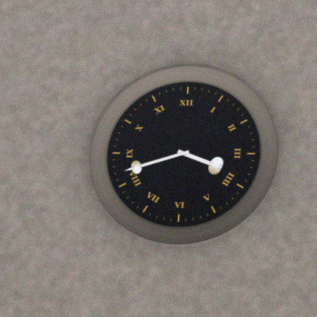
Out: h=3 m=42
